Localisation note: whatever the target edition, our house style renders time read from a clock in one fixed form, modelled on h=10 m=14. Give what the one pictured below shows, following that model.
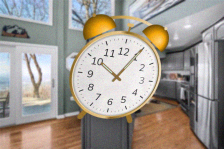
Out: h=10 m=5
